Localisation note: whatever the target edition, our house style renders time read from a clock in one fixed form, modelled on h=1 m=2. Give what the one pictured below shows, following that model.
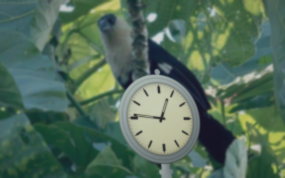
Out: h=12 m=46
